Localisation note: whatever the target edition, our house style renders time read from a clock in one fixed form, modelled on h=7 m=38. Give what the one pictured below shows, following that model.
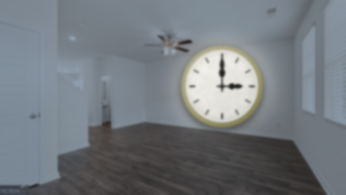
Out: h=3 m=0
